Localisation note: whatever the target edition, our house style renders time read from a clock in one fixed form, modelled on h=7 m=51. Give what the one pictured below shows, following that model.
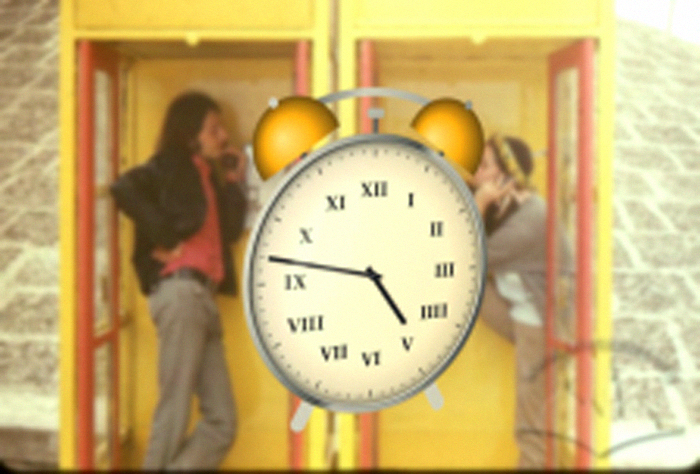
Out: h=4 m=47
